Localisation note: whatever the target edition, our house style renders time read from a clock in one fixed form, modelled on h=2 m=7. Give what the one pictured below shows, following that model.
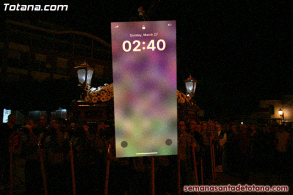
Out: h=2 m=40
